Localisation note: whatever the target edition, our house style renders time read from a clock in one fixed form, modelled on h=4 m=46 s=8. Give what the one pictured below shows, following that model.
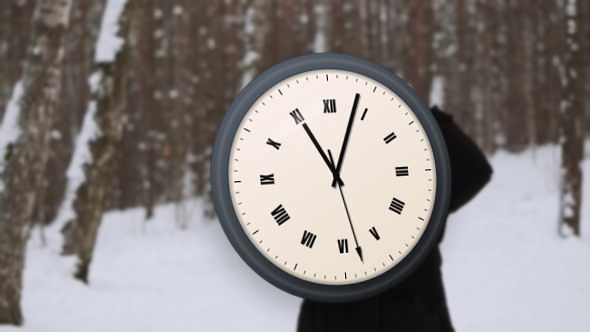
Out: h=11 m=3 s=28
